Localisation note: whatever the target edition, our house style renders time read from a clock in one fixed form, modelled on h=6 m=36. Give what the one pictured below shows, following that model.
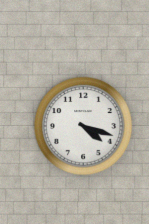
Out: h=4 m=18
